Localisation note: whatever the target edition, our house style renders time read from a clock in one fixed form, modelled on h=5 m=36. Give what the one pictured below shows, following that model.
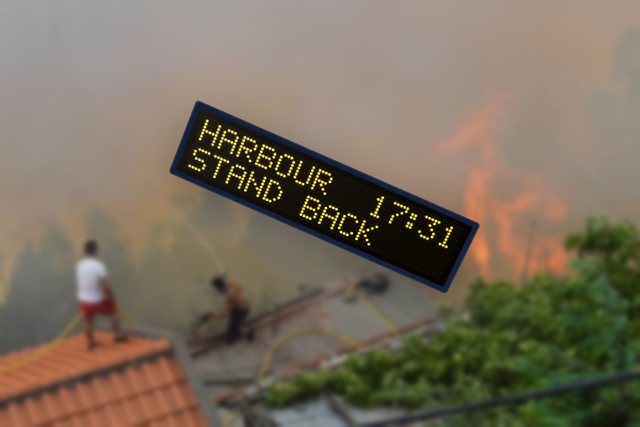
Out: h=17 m=31
